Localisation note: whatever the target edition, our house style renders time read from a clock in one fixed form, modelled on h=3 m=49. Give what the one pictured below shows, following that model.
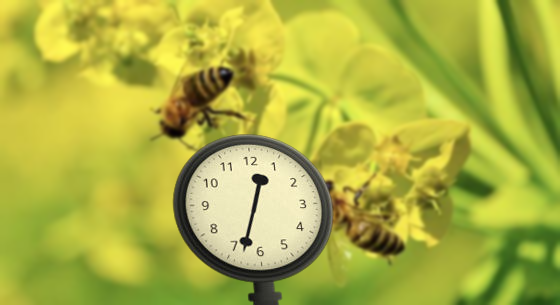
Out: h=12 m=33
